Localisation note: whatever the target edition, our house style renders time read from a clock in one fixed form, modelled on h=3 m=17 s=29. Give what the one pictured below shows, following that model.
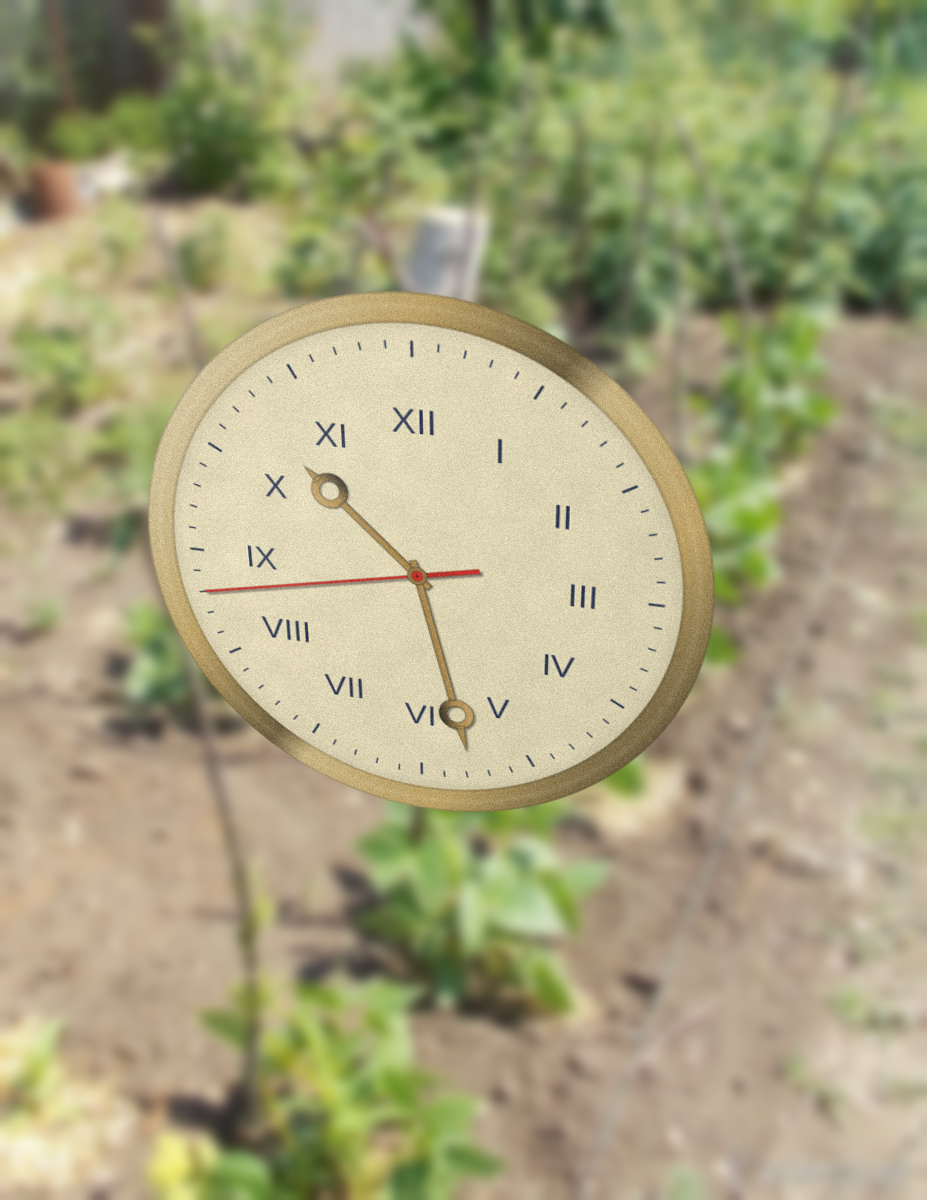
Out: h=10 m=27 s=43
